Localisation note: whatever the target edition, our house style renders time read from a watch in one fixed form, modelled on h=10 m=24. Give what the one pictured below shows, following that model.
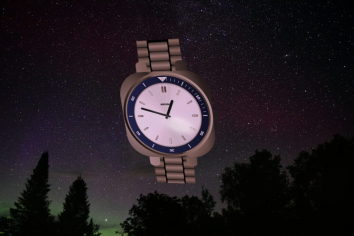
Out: h=12 m=48
